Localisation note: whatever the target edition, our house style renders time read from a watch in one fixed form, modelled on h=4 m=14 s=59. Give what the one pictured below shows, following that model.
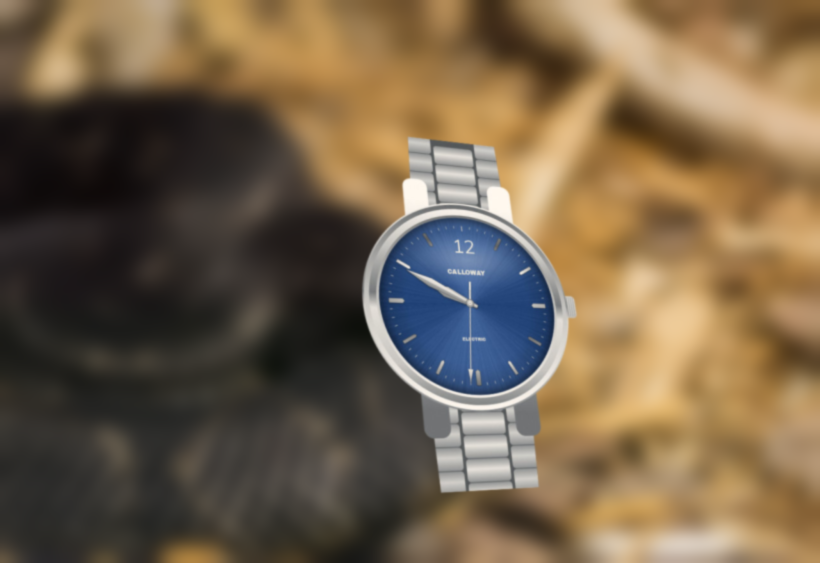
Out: h=9 m=49 s=31
